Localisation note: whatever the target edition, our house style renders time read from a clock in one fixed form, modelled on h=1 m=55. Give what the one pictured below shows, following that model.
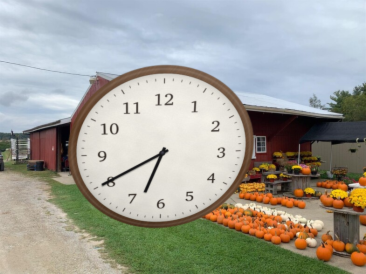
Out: h=6 m=40
